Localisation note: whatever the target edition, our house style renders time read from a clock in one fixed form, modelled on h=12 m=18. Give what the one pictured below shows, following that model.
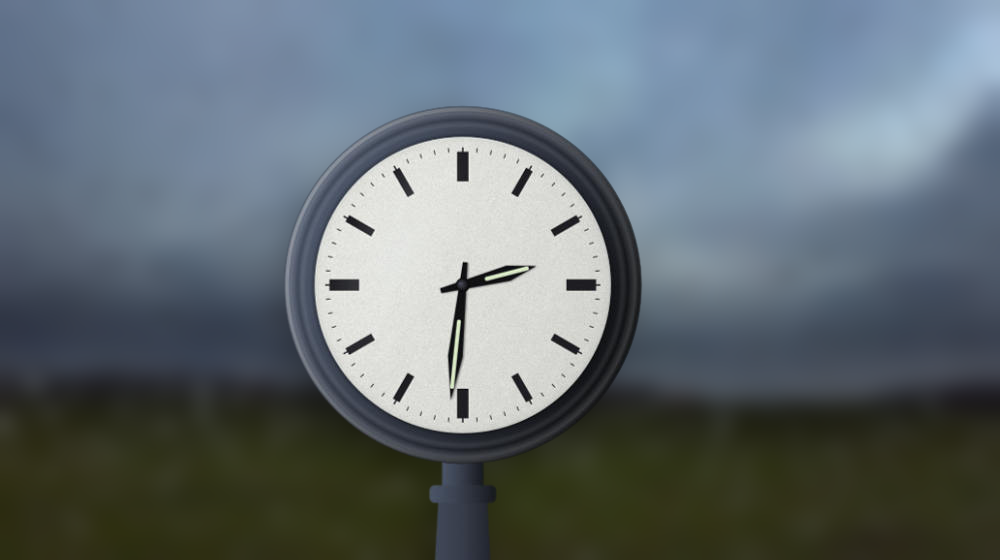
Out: h=2 m=31
